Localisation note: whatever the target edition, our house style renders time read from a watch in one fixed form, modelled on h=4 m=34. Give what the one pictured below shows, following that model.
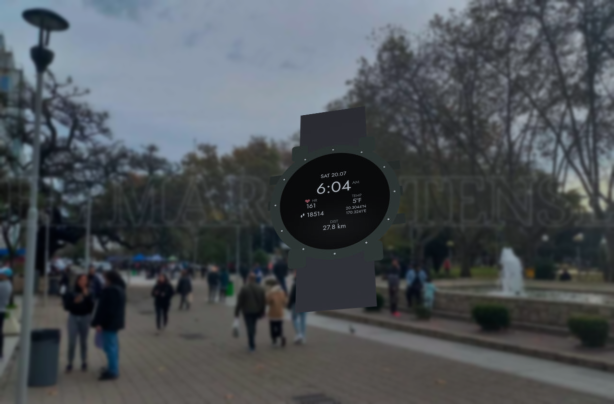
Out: h=6 m=4
